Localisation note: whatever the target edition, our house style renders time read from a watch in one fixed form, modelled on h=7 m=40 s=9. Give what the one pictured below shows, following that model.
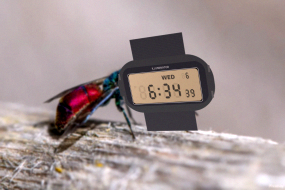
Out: h=6 m=34 s=39
